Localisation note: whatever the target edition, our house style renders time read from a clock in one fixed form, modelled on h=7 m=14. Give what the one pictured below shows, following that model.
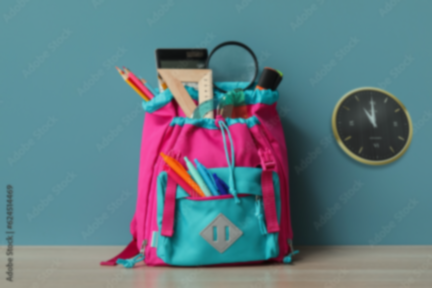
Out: h=11 m=0
